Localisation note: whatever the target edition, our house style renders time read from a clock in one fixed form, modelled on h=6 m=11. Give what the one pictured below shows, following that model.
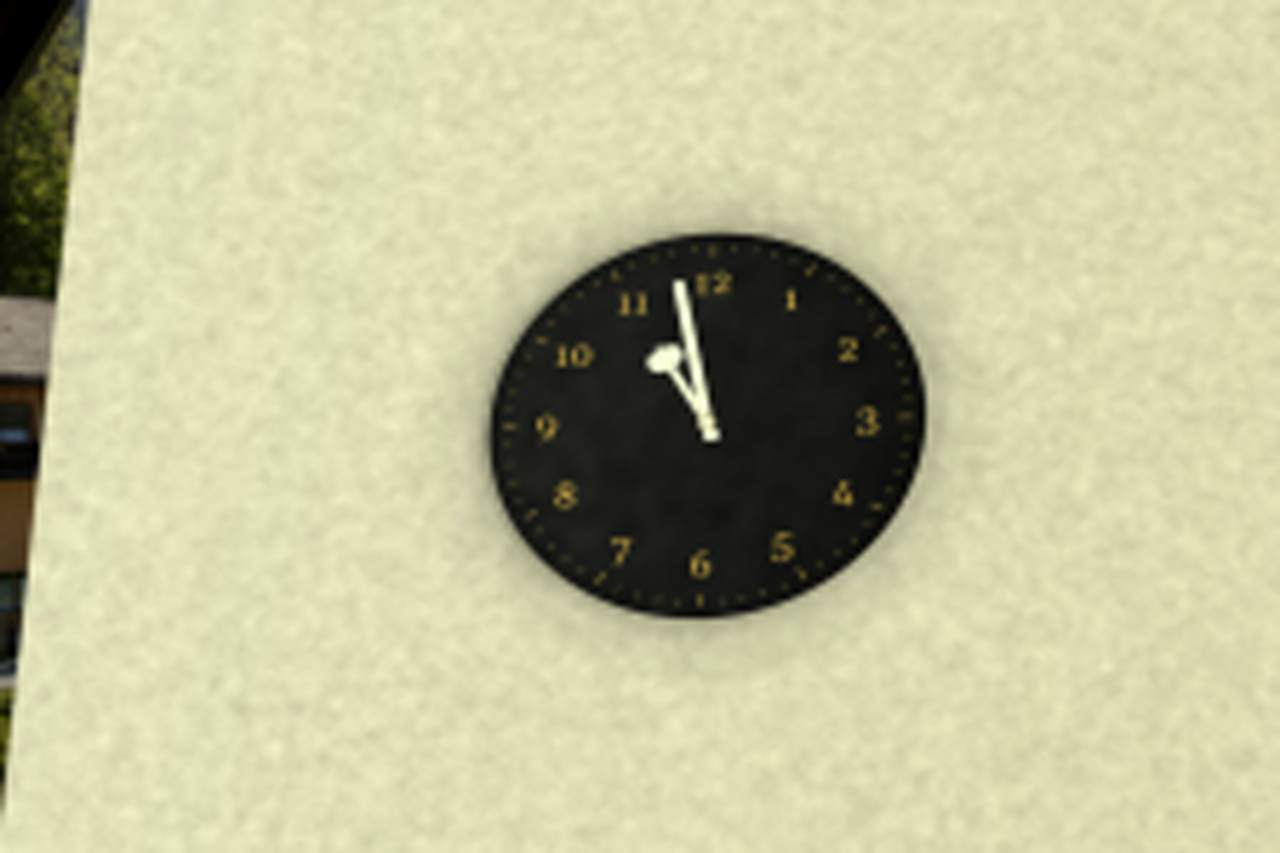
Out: h=10 m=58
